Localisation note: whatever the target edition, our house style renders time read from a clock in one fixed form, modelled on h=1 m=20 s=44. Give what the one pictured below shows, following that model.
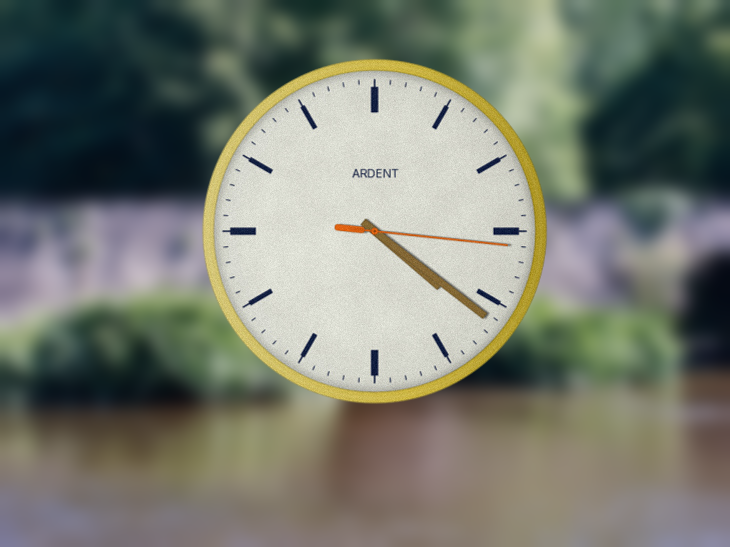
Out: h=4 m=21 s=16
